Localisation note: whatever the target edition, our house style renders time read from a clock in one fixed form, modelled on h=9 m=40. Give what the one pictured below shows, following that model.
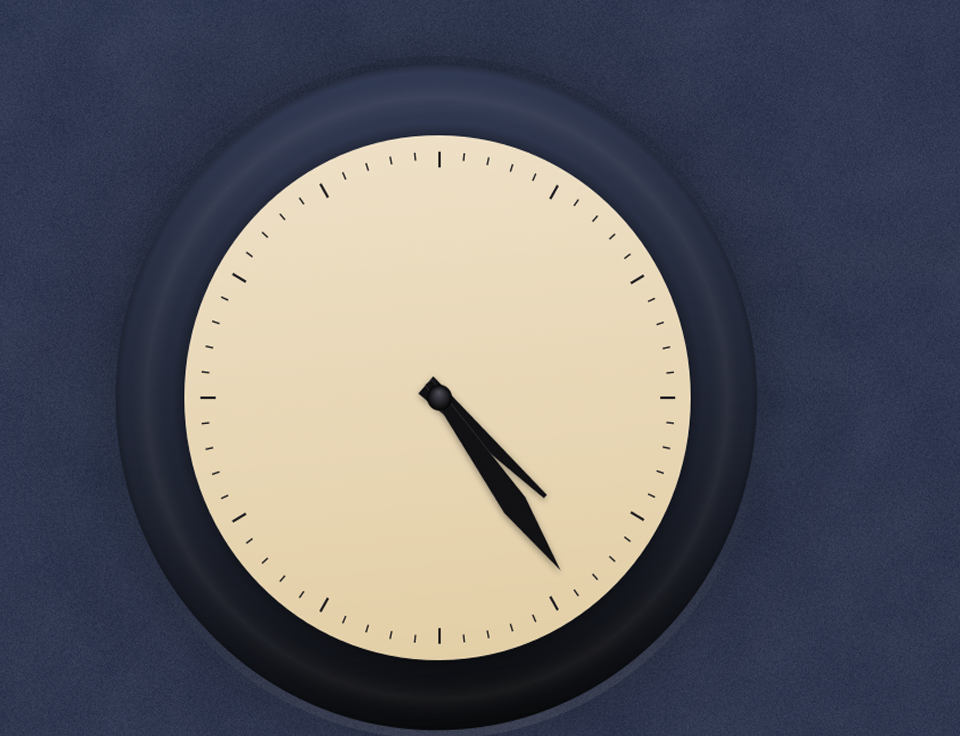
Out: h=4 m=24
